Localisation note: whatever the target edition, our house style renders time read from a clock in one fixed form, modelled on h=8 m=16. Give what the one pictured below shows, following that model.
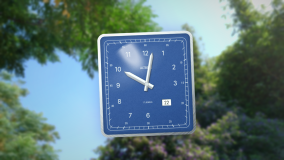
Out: h=10 m=2
